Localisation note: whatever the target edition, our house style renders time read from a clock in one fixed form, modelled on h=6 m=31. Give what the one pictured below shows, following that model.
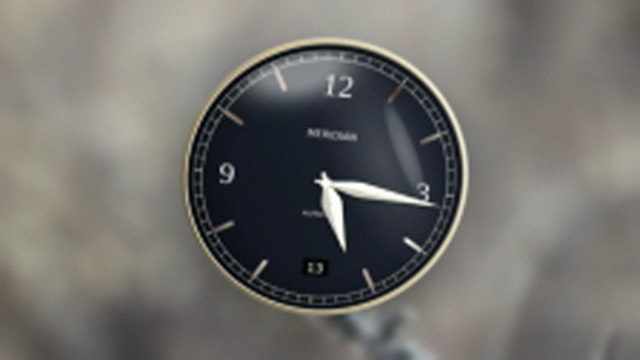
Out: h=5 m=16
